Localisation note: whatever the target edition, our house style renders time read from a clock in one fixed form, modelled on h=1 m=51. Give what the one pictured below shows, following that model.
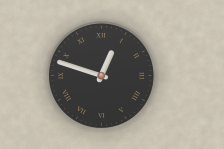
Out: h=12 m=48
